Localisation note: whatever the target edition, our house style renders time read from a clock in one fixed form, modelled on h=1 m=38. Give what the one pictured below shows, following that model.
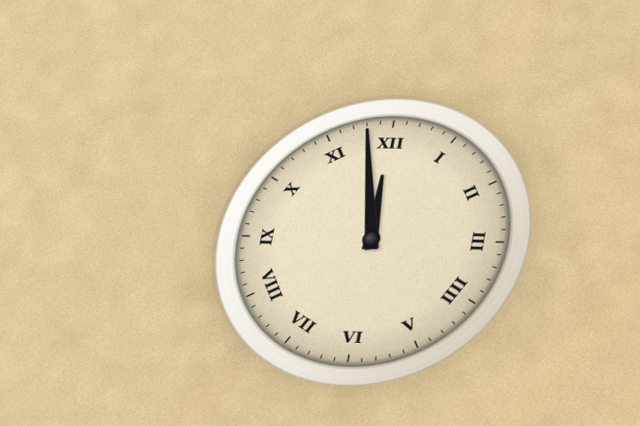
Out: h=11 m=58
